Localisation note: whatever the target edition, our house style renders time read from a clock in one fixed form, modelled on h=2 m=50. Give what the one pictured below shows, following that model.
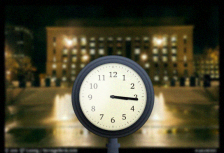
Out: h=3 m=16
